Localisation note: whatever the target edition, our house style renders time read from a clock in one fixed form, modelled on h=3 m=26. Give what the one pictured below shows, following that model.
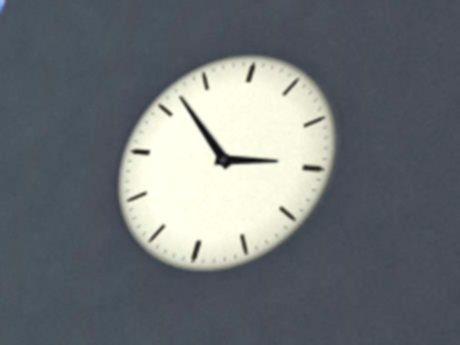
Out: h=2 m=52
